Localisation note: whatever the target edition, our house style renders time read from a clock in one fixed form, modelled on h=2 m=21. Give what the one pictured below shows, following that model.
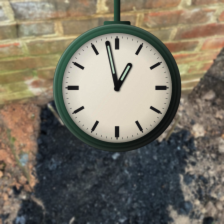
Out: h=12 m=58
